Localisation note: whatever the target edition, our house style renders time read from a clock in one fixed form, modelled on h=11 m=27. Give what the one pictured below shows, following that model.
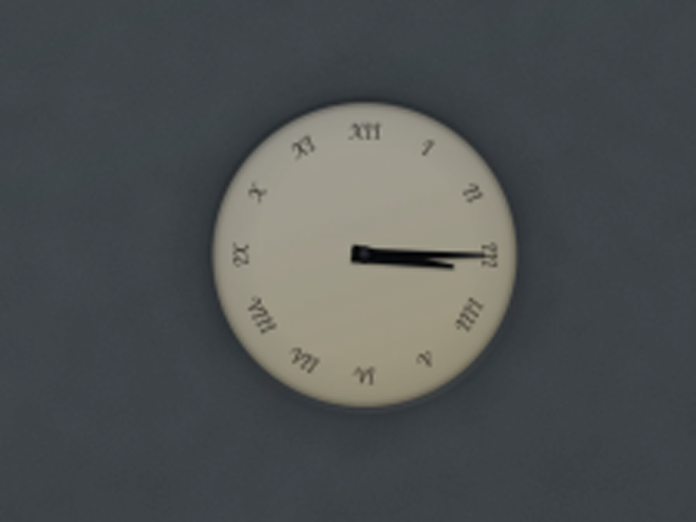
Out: h=3 m=15
